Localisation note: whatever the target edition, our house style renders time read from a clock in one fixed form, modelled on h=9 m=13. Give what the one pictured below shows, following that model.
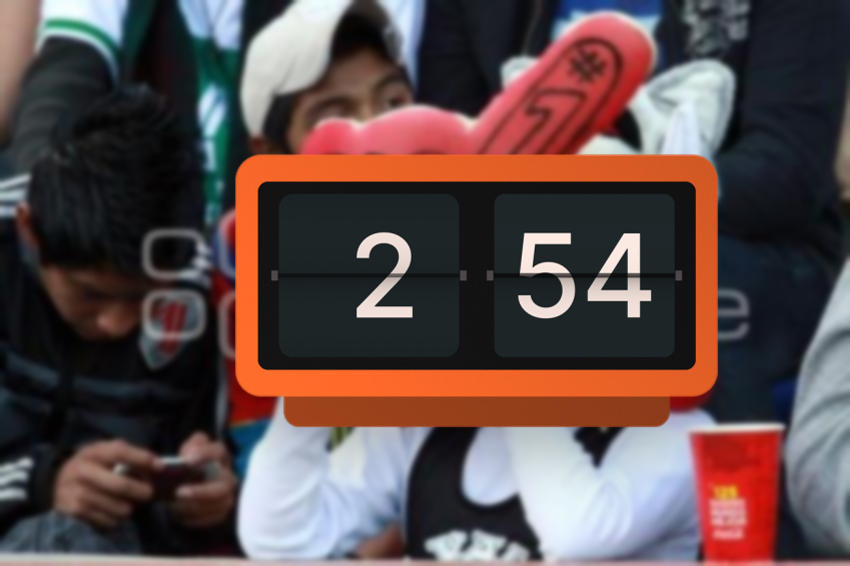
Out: h=2 m=54
